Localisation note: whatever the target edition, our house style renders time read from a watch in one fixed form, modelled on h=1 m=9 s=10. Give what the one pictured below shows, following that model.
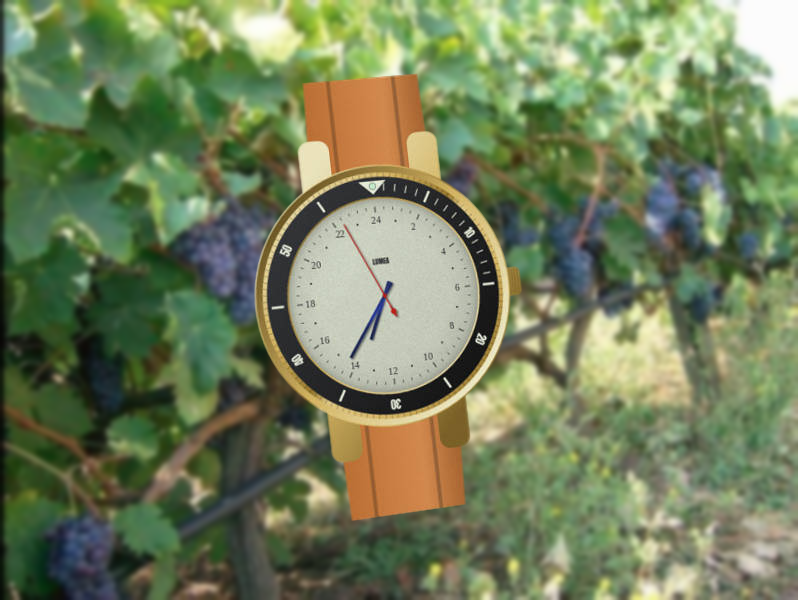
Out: h=13 m=35 s=56
